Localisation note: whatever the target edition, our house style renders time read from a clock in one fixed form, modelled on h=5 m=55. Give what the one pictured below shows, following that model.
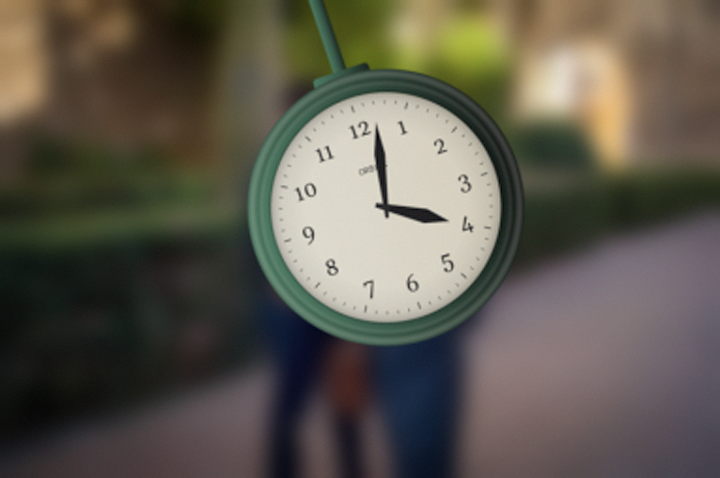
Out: h=4 m=2
